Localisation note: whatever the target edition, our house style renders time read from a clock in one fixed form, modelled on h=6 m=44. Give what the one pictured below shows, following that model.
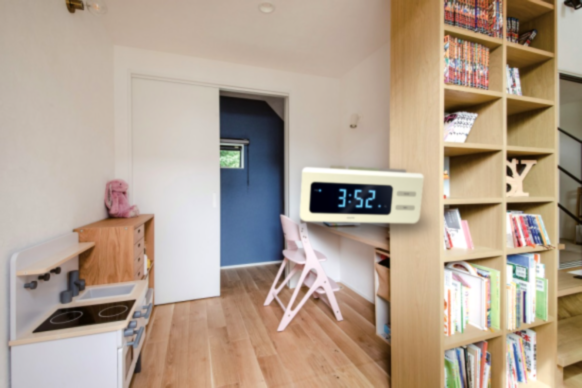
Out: h=3 m=52
